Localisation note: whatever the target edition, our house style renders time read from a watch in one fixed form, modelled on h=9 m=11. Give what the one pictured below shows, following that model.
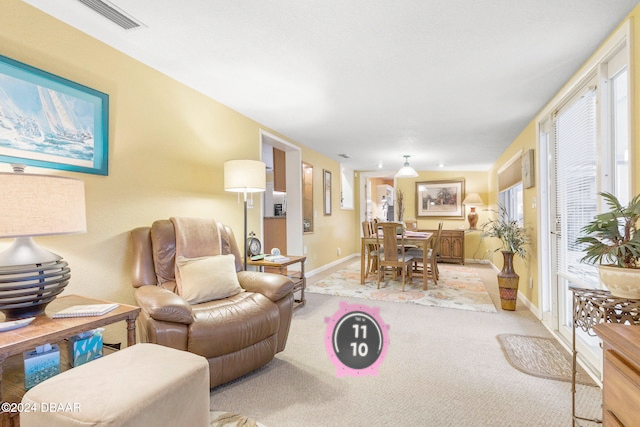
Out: h=11 m=10
